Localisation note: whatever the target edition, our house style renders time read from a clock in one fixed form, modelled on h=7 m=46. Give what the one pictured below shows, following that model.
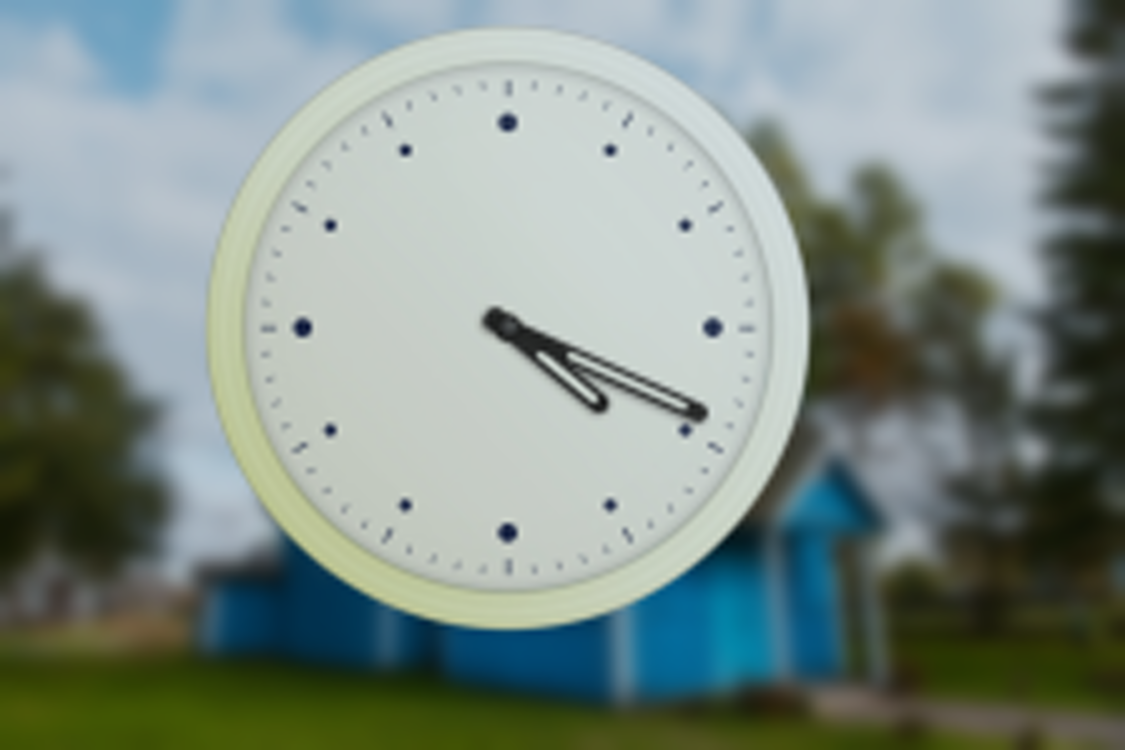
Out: h=4 m=19
